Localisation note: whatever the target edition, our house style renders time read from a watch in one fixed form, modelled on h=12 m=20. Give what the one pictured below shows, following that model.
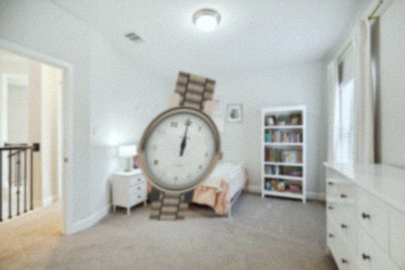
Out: h=12 m=0
